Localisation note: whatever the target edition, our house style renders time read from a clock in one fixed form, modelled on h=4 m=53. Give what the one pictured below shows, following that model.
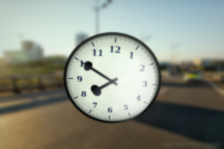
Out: h=7 m=50
